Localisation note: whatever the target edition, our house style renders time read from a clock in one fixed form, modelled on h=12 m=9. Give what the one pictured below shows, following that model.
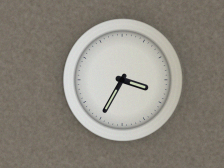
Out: h=3 m=35
